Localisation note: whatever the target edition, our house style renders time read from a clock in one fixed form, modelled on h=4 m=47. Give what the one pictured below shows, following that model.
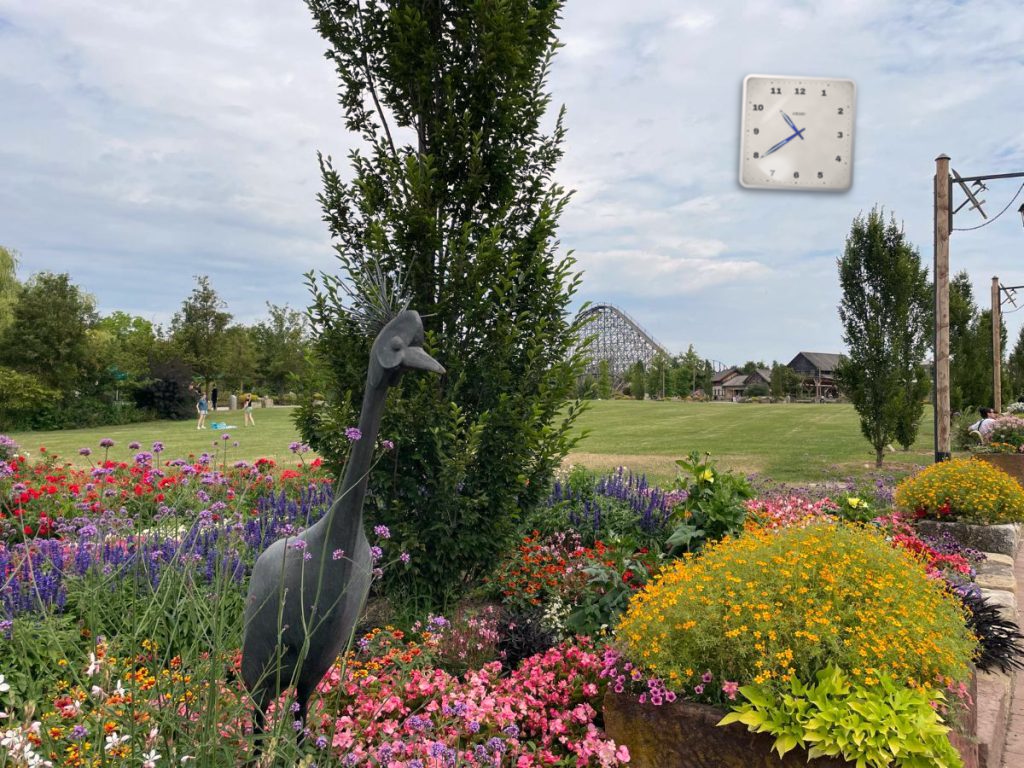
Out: h=10 m=39
